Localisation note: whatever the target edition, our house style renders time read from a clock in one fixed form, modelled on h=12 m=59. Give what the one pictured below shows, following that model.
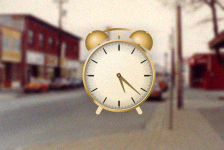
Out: h=5 m=22
